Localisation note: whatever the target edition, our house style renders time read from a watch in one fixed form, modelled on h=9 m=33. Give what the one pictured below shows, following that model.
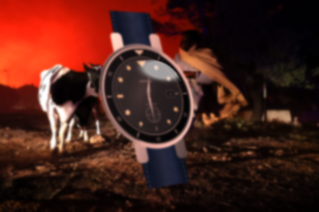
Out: h=12 m=30
